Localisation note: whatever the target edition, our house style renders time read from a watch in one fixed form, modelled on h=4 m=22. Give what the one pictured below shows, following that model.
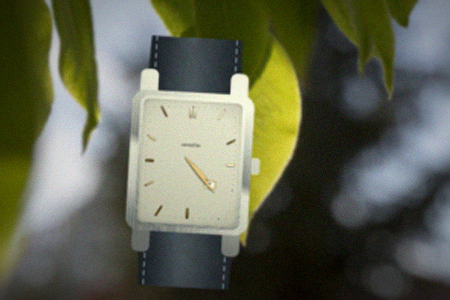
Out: h=4 m=23
